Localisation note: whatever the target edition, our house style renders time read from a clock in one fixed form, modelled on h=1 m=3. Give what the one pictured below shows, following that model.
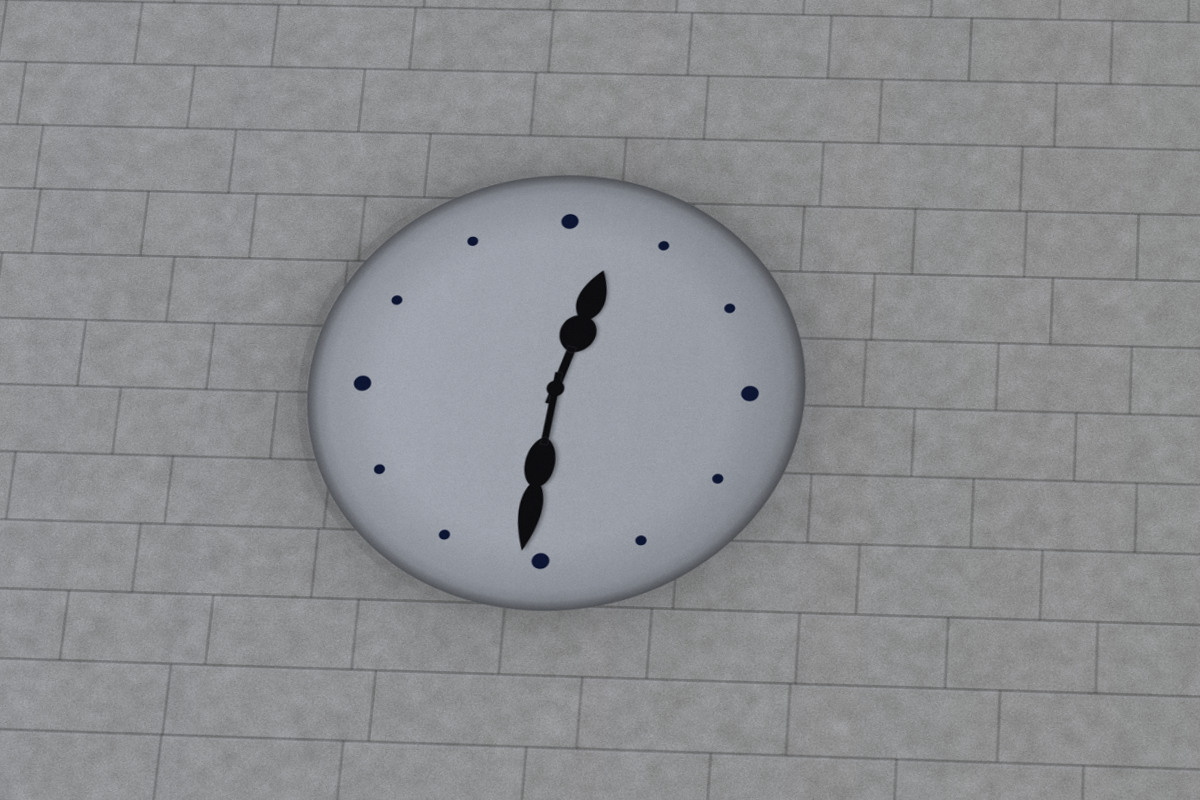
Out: h=12 m=31
